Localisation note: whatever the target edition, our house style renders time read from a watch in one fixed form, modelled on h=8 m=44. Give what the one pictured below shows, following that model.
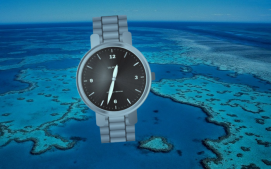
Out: h=12 m=33
